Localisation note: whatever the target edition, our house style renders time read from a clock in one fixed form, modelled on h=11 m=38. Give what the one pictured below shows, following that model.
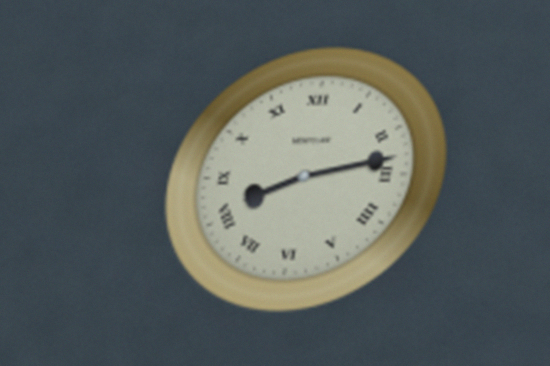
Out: h=8 m=13
